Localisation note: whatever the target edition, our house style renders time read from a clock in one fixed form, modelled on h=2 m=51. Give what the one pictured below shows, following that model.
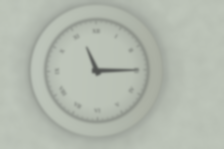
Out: h=11 m=15
